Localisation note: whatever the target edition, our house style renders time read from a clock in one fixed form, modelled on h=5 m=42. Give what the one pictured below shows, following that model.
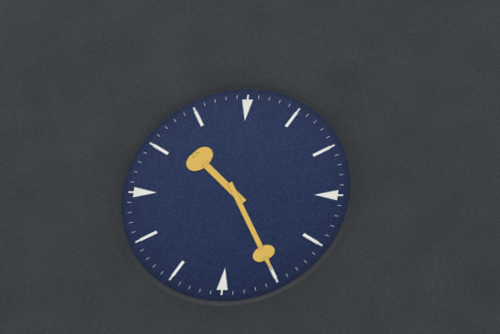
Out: h=10 m=25
